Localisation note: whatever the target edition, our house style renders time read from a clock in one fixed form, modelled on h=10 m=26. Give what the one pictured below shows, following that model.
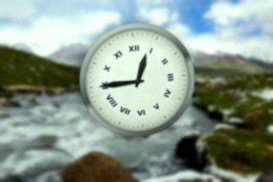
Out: h=12 m=45
